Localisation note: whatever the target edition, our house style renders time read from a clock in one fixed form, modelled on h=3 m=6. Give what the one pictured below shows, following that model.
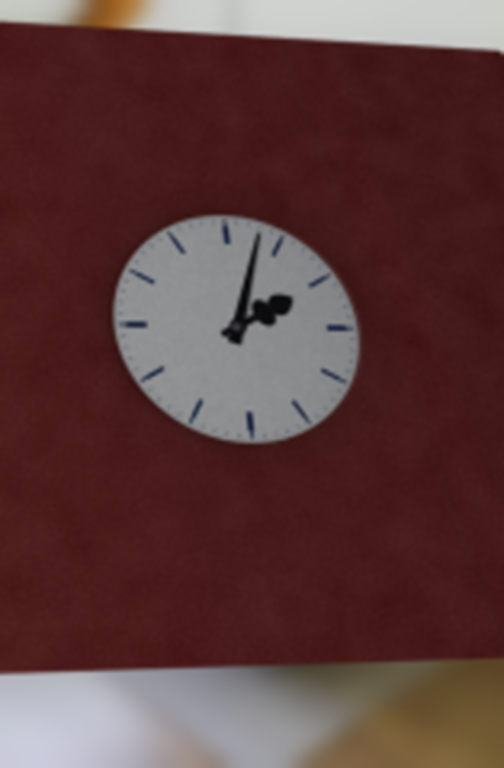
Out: h=2 m=3
